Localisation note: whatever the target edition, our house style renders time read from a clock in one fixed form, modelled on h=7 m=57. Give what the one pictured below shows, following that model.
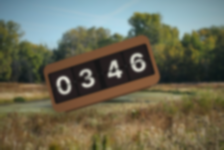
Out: h=3 m=46
